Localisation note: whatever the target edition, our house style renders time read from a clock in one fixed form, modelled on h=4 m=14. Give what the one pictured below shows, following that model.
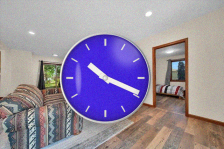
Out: h=10 m=19
